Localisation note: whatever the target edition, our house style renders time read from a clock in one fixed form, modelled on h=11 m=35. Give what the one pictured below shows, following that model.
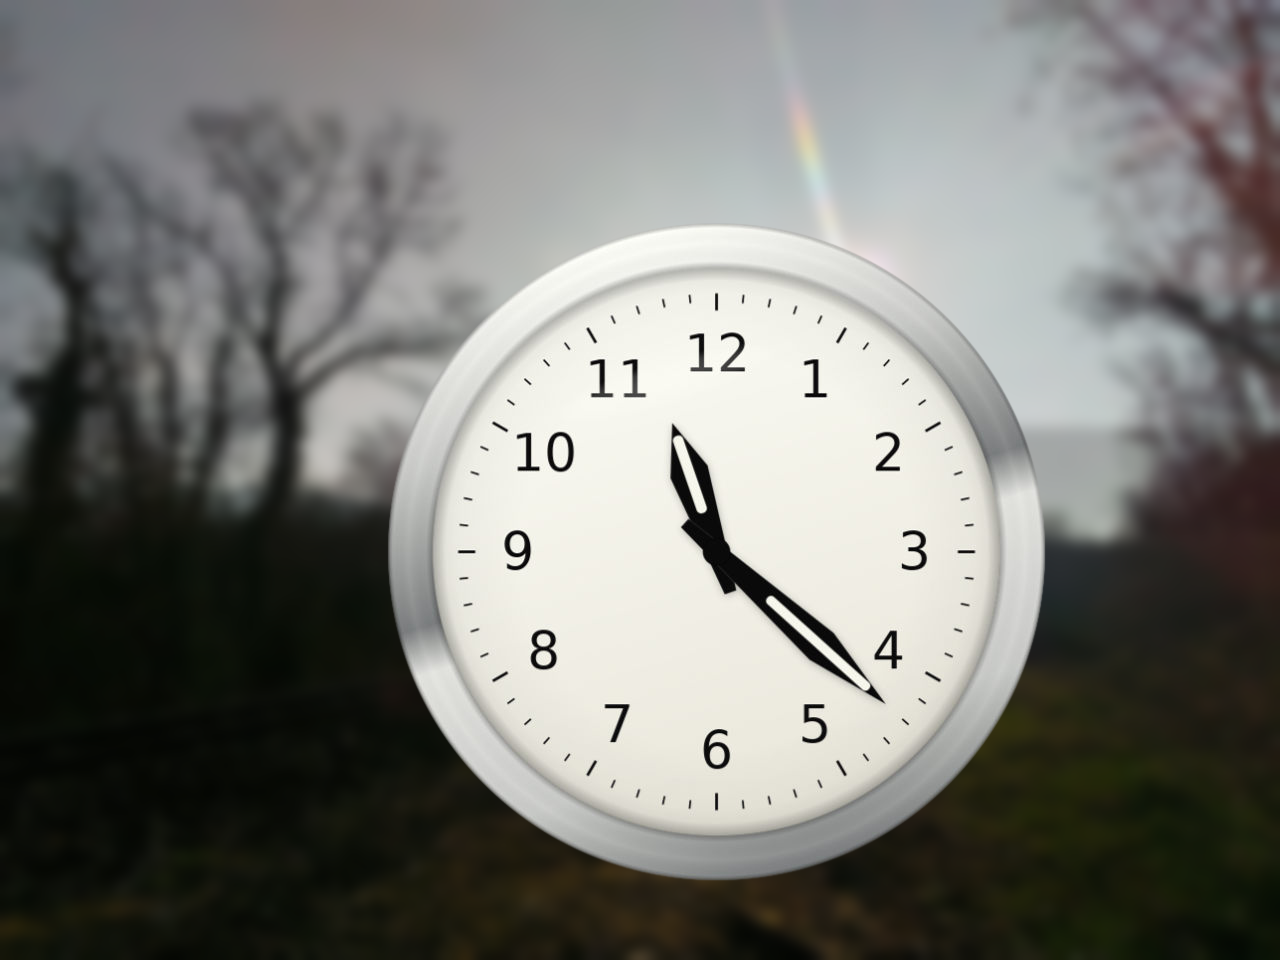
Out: h=11 m=22
